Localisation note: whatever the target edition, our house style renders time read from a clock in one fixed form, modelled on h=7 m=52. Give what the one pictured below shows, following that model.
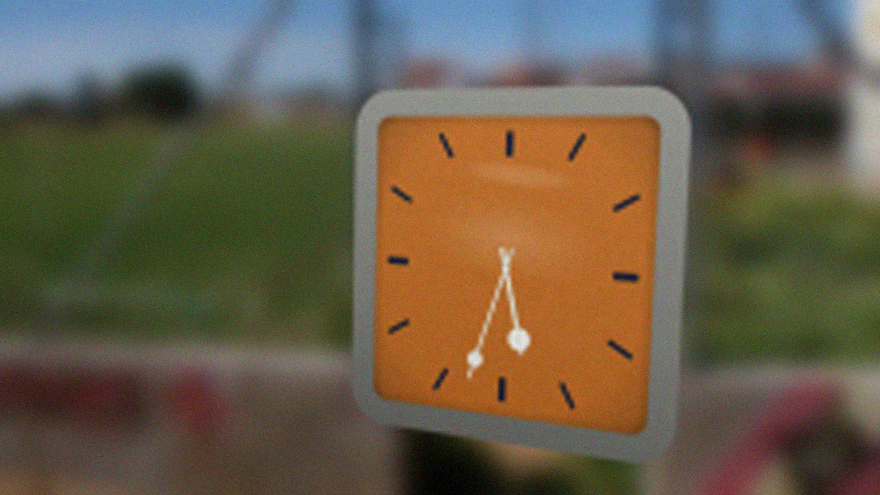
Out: h=5 m=33
